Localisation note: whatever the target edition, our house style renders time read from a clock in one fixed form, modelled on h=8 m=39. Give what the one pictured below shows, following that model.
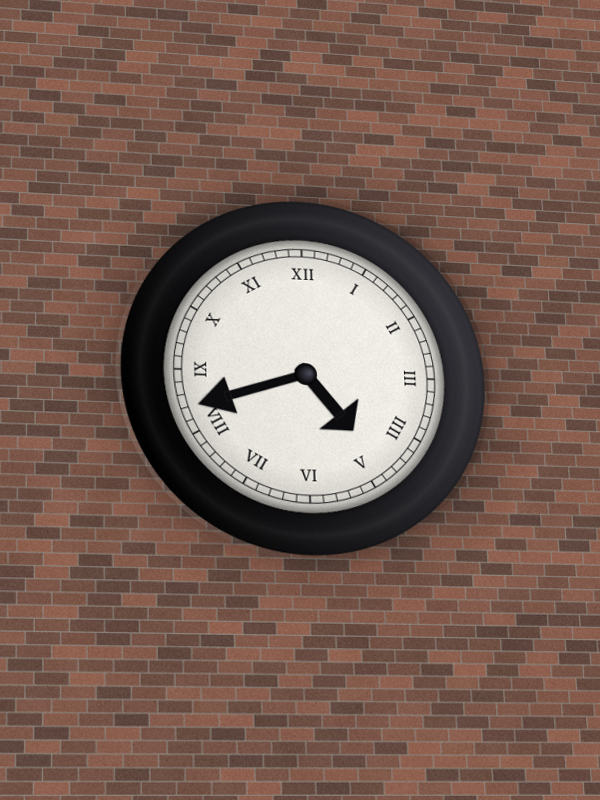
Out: h=4 m=42
